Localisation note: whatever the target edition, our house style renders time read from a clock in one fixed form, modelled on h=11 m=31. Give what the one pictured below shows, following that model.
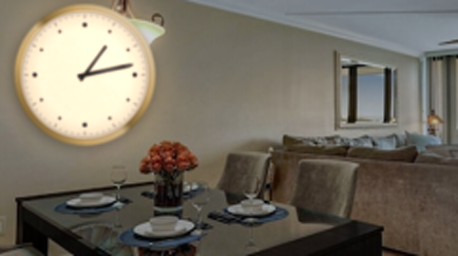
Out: h=1 m=13
